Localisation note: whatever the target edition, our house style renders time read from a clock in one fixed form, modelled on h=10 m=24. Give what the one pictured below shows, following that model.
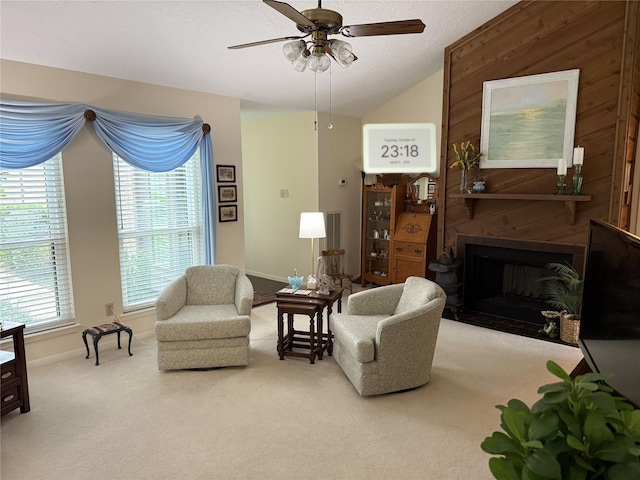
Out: h=23 m=18
